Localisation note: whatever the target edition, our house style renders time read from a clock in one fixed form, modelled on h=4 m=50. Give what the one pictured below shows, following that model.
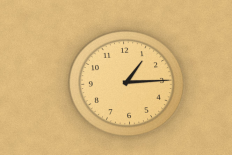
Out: h=1 m=15
